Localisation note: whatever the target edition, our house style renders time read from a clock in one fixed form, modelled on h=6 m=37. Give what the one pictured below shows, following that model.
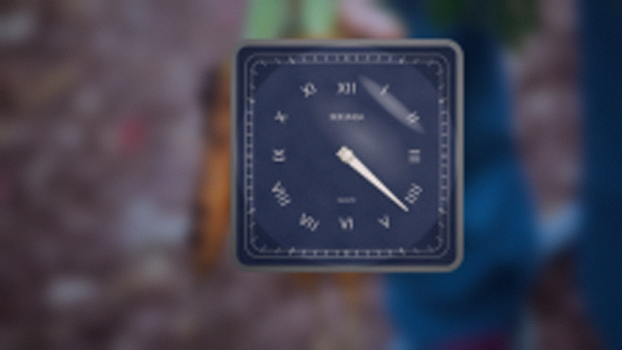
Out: h=4 m=22
